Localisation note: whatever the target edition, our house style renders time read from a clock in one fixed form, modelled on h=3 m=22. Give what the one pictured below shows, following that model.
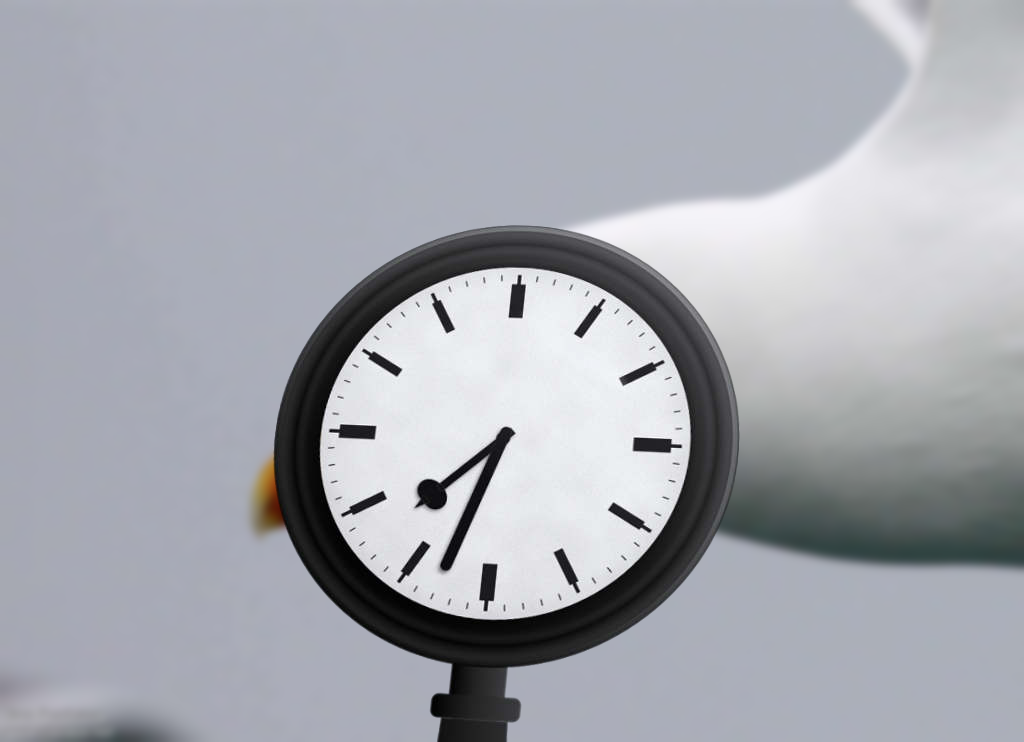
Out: h=7 m=33
